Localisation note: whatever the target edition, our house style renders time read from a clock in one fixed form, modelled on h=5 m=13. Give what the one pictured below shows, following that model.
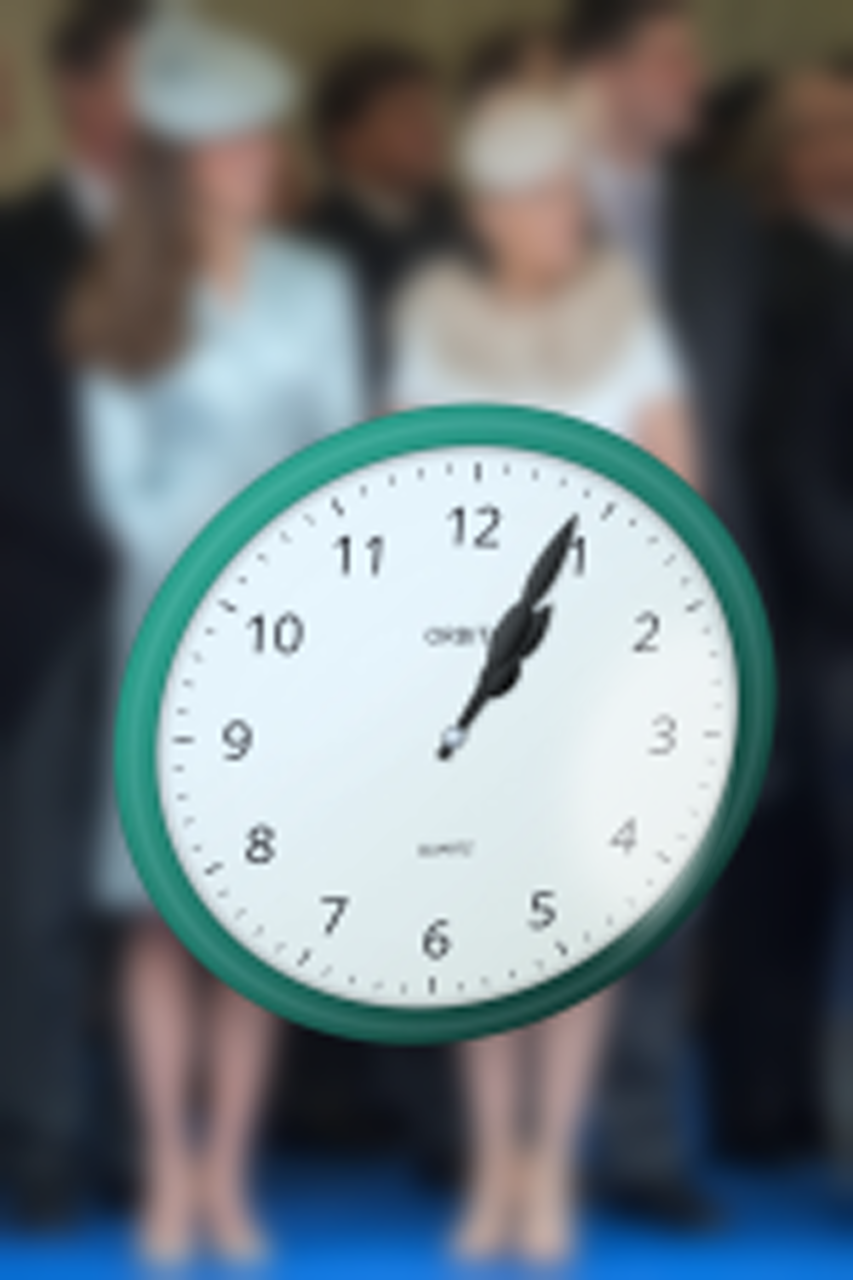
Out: h=1 m=4
